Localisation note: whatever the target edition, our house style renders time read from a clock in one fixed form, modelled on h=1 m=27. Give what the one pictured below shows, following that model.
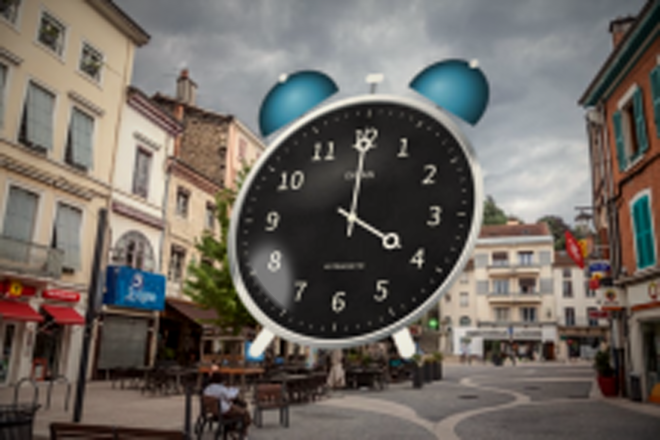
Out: h=4 m=0
